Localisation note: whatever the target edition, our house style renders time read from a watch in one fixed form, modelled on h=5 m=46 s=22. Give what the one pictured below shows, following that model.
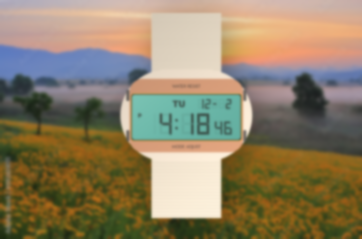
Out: h=4 m=18 s=46
